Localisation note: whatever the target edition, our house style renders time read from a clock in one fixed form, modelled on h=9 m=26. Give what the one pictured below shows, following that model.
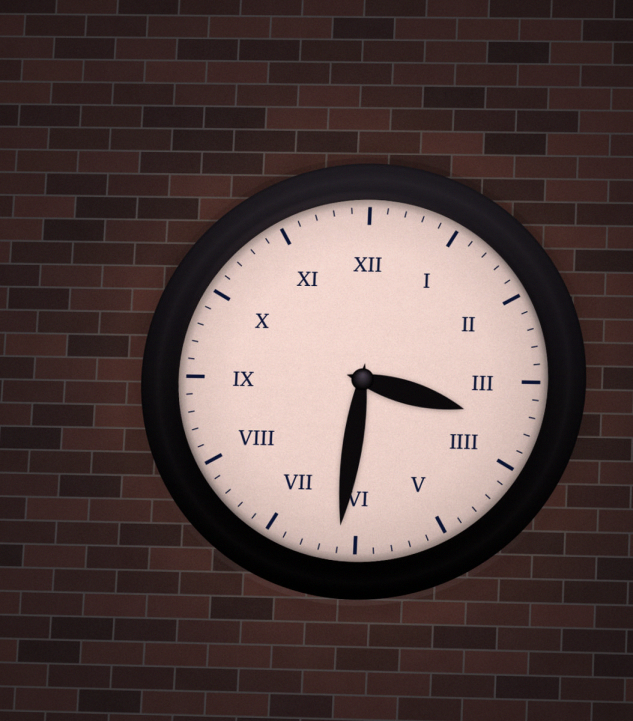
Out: h=3 m=31
